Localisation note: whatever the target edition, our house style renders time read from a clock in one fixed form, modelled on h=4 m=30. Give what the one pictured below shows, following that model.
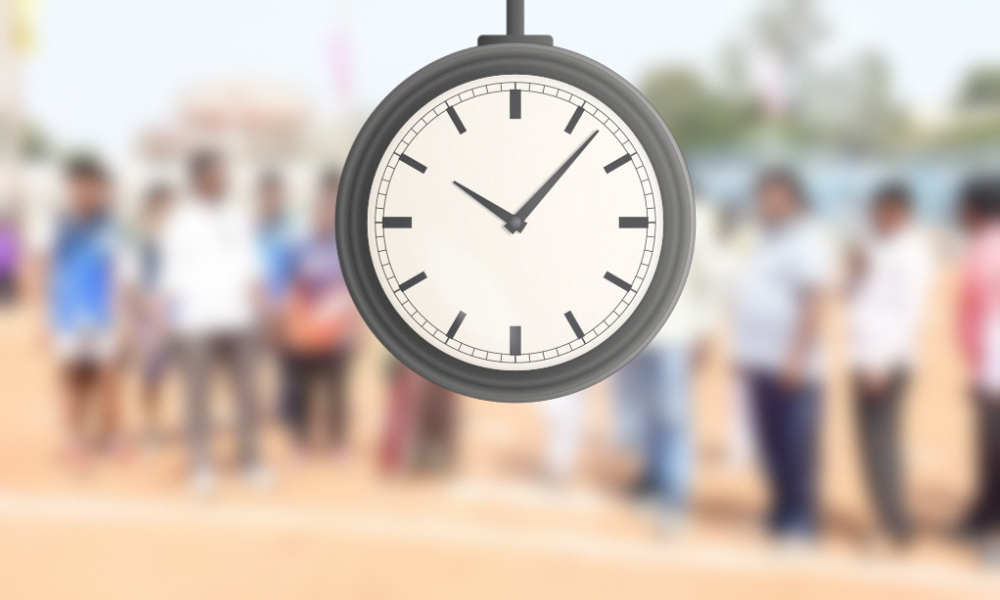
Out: h=10 m=7
